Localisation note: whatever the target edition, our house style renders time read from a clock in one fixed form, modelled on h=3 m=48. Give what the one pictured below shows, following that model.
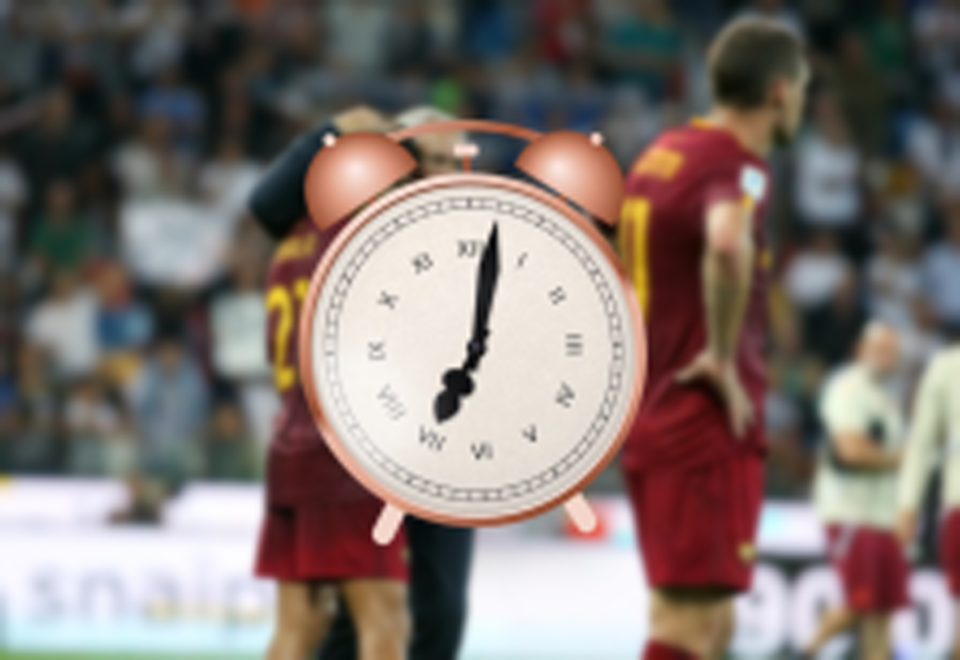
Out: h=7 m=2
